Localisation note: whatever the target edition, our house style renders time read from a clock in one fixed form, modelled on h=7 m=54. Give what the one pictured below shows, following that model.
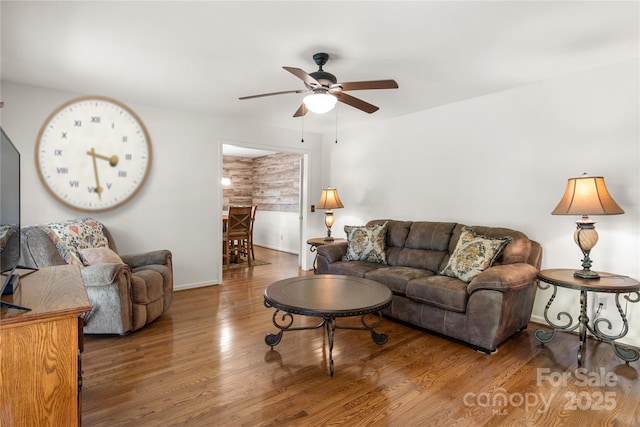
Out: h=3 m=28
